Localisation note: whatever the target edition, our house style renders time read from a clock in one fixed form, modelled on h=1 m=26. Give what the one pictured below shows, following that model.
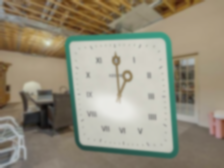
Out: h=1 m=0
